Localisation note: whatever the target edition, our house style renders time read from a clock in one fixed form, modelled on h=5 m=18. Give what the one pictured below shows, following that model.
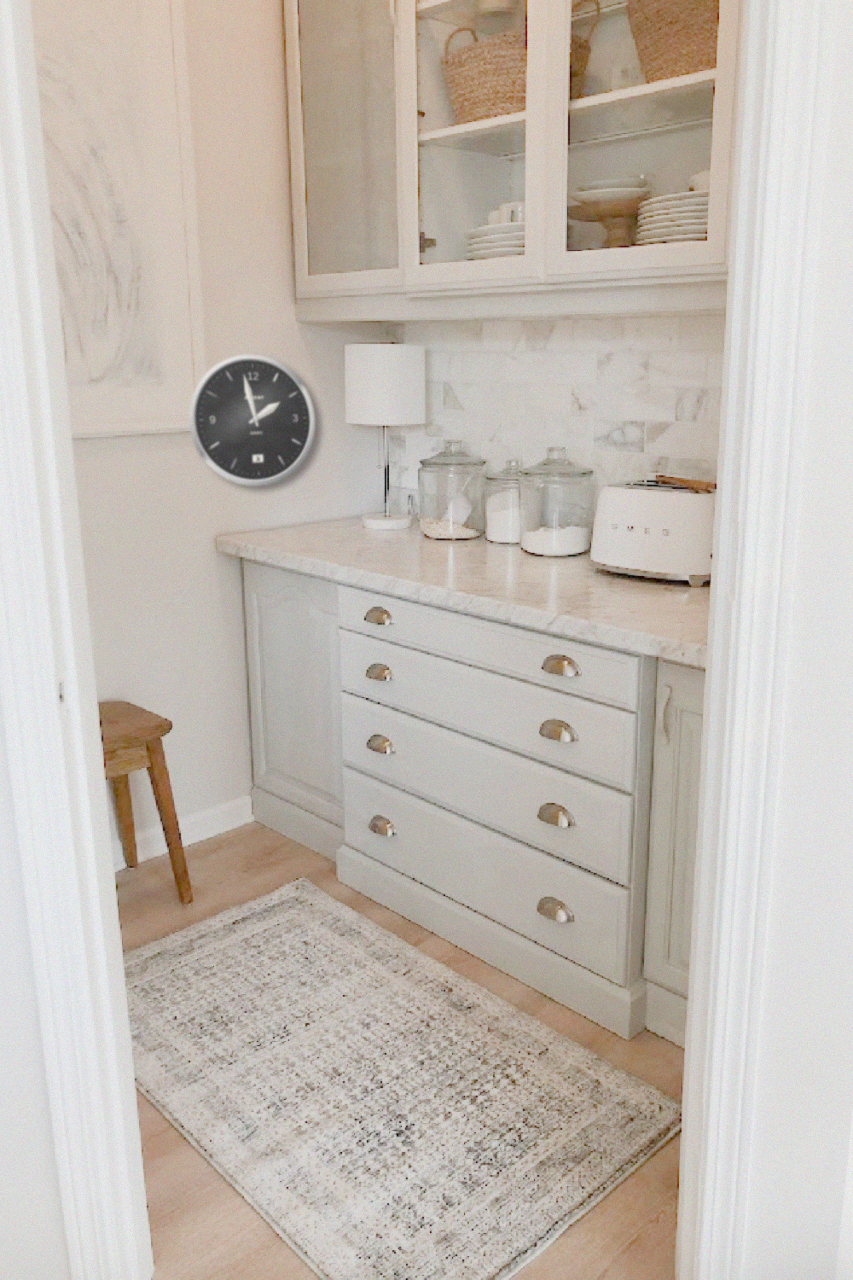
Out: h=1 m=58
